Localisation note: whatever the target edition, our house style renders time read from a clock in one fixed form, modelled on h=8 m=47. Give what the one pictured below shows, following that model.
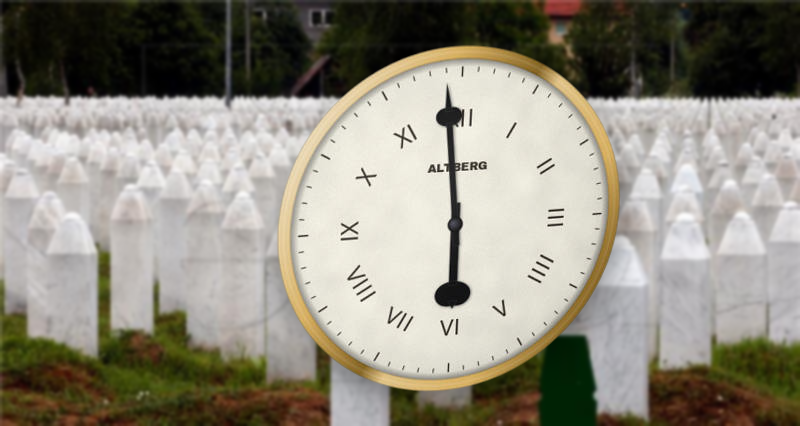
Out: h=5 m=59
